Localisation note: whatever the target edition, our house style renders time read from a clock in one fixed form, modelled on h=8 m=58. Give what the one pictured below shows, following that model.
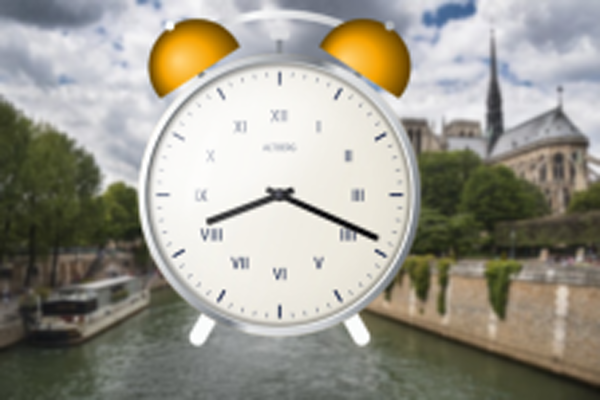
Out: h=8 m=19
